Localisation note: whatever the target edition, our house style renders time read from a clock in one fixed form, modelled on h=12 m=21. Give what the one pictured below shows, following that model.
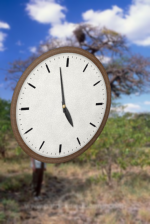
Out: h=4 m=58
